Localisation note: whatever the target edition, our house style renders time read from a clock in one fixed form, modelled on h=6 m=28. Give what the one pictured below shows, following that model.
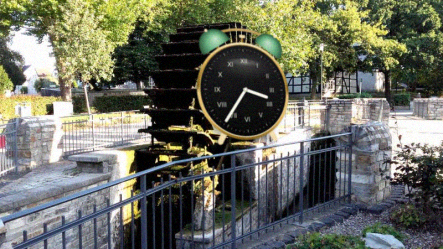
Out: h=3 m=36
